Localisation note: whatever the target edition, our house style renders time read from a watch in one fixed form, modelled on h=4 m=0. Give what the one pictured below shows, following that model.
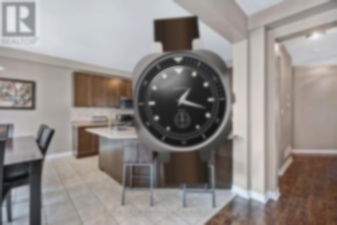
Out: h=1 m=18
